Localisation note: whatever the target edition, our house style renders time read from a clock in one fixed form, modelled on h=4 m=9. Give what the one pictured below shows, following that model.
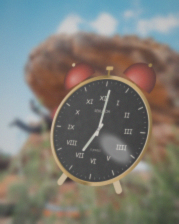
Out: h=7 m=1
